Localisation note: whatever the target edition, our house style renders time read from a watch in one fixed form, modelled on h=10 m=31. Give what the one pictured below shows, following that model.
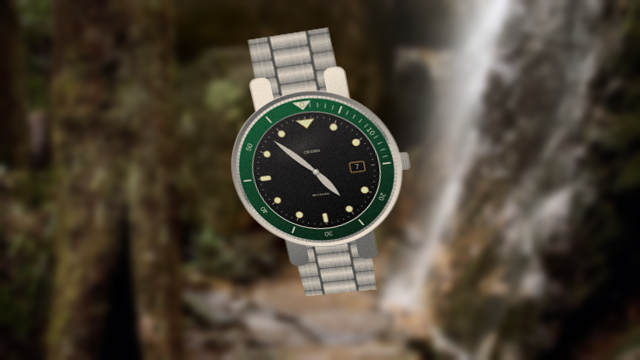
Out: h=4 m=53
